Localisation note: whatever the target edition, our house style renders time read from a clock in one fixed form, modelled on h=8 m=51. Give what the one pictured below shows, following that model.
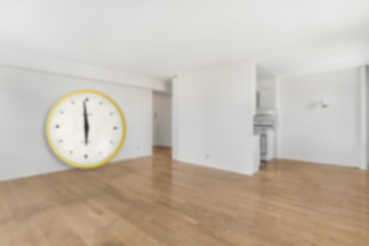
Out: h=5 m=59
